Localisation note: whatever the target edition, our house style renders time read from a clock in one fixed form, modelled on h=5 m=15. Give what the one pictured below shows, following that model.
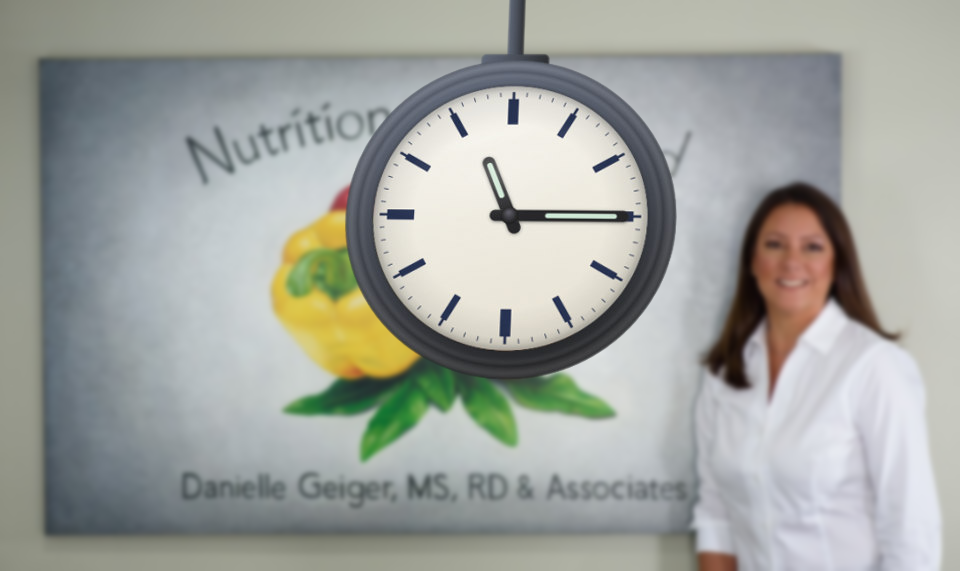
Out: h=11 m=15
